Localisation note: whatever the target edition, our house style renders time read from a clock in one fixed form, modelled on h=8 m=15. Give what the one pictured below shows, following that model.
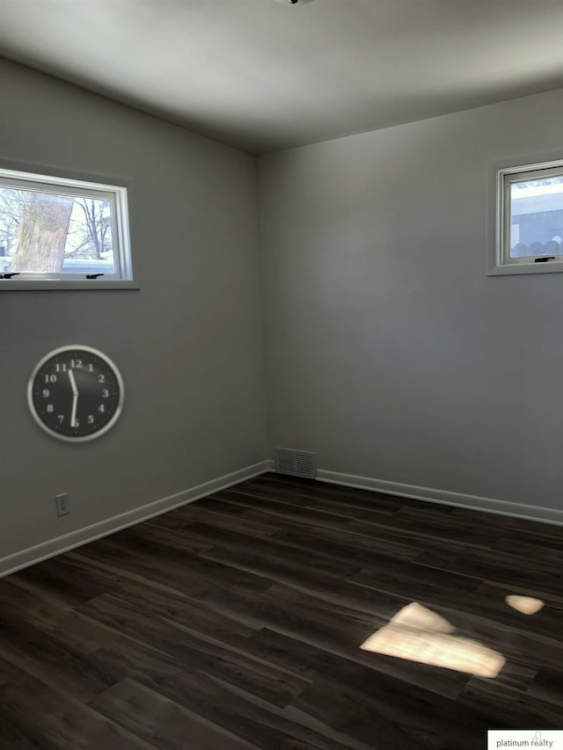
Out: h=11 m=31
